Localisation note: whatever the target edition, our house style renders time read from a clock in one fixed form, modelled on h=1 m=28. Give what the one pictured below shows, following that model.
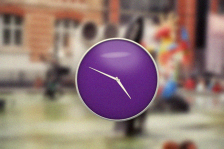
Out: h=4 m=49
